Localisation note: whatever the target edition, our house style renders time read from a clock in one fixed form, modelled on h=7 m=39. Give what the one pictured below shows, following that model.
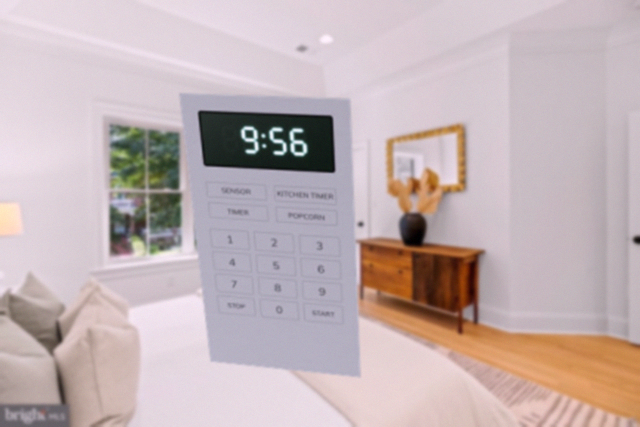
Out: h=9 m=56
